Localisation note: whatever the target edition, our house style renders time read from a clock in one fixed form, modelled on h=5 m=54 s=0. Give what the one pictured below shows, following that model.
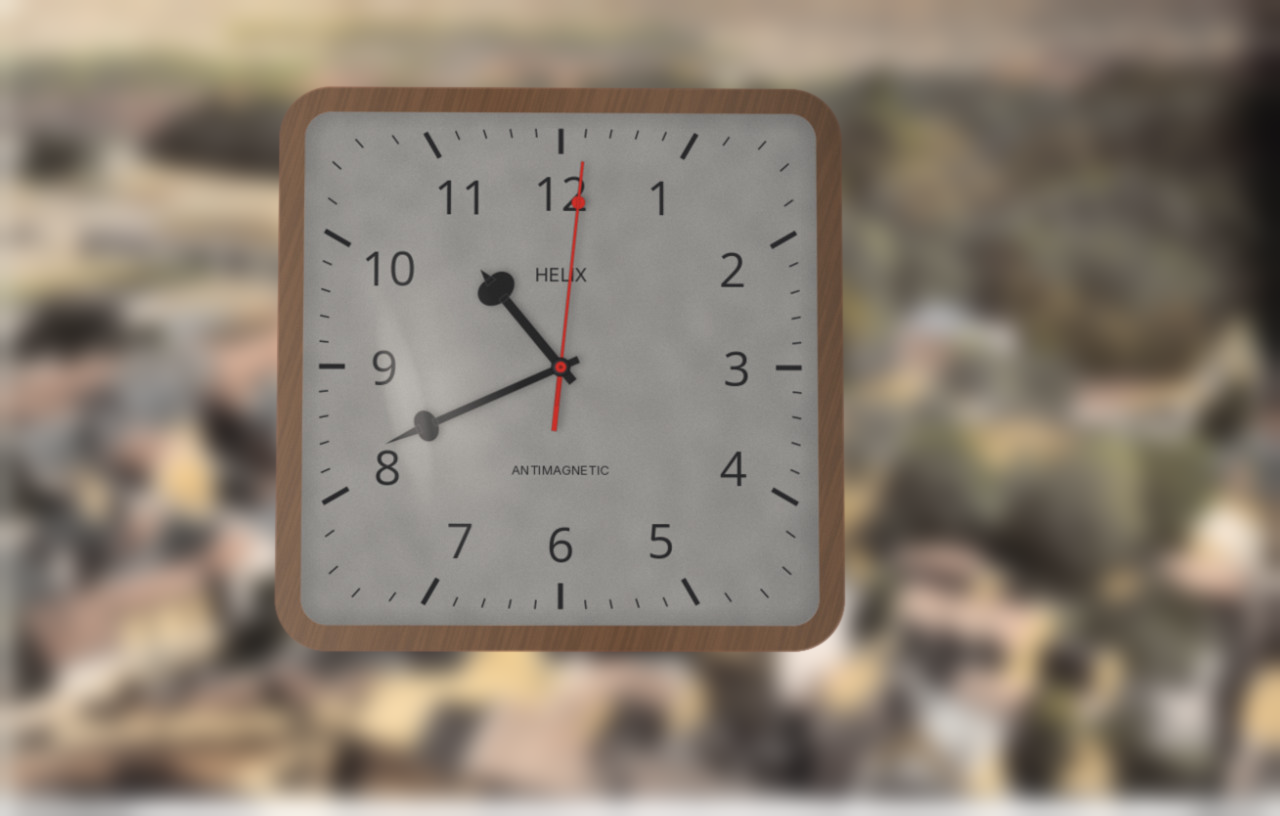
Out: h=10 m=41 s=1
